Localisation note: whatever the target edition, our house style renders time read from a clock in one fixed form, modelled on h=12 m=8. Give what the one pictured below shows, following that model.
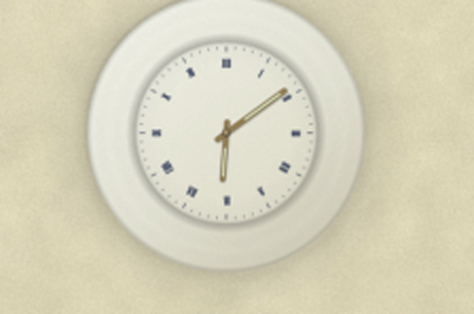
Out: h=6 m=9
